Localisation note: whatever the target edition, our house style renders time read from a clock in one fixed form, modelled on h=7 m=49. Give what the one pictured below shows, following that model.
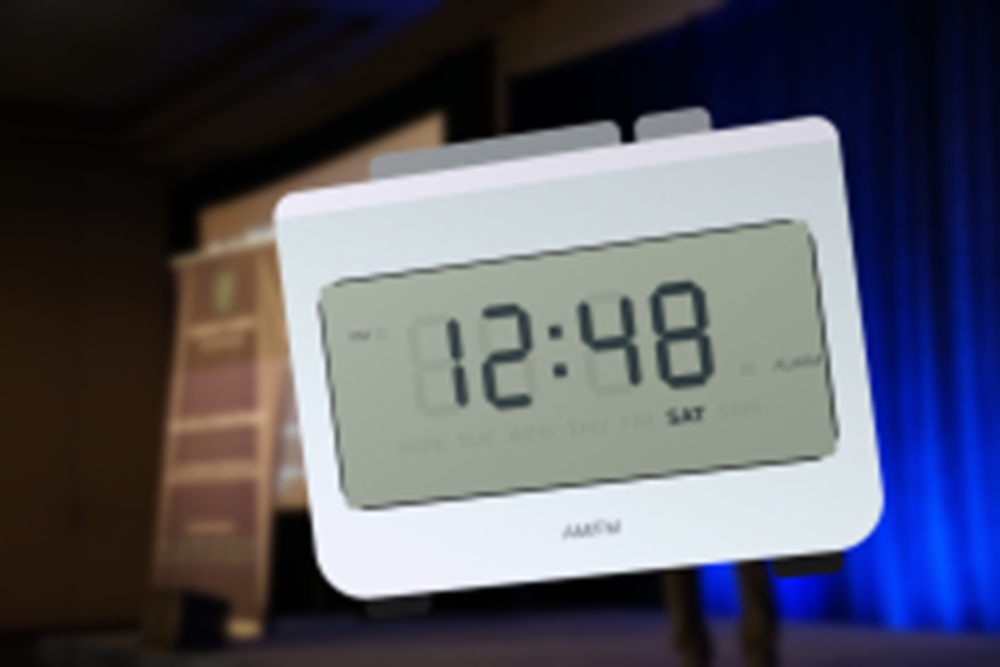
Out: h=12 m=48
